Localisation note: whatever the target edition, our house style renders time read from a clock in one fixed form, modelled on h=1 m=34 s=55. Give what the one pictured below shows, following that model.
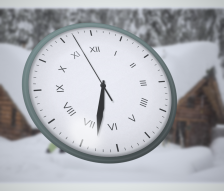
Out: h=6 m=32 s=57
